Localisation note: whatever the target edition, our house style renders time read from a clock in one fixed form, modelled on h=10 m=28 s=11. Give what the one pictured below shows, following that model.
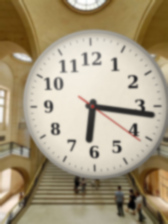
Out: h=6 m=16 s=21
